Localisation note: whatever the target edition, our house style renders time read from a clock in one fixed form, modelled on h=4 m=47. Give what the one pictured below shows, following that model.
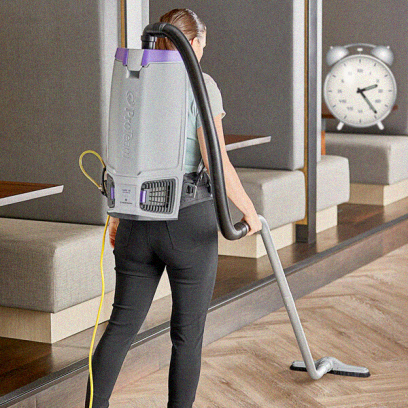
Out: h=2 m=24
